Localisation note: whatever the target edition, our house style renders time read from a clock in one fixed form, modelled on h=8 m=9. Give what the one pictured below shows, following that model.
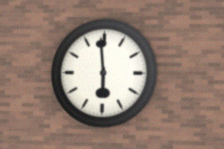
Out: h=5 m=59
